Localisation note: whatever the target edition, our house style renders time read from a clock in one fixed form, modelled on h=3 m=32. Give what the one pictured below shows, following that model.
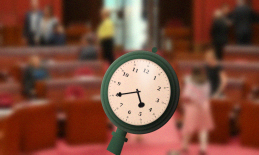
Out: h=4 m=40
